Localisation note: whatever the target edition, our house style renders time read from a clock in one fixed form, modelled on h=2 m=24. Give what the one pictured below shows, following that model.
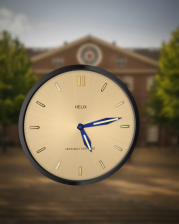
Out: h=5 m=13
